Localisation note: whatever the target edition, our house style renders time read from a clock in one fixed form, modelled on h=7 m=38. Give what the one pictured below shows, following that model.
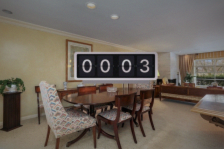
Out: h=0 m=3
